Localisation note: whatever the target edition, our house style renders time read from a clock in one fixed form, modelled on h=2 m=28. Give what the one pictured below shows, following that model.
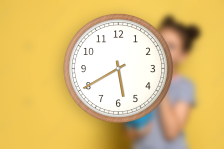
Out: h=5 m=40
